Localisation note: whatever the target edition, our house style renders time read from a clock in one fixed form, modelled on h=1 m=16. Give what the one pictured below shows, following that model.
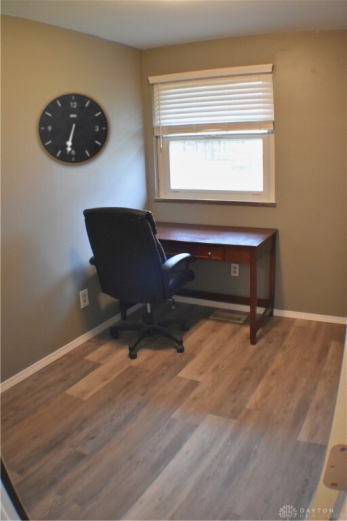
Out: h=6 m=32
